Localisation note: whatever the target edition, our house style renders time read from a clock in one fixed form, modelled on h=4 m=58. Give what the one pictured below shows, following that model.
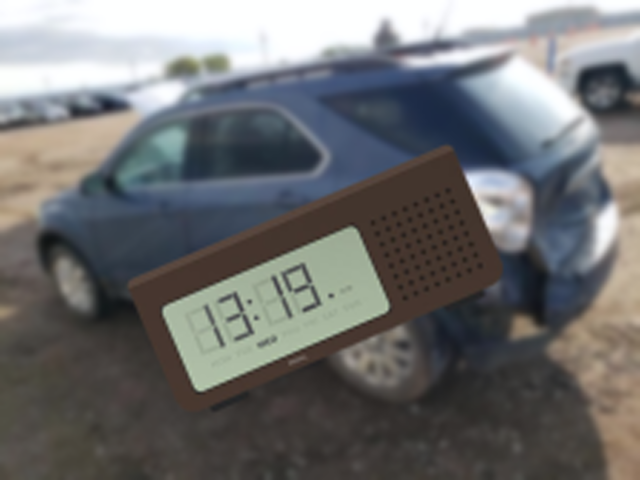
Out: h=13 m=19
